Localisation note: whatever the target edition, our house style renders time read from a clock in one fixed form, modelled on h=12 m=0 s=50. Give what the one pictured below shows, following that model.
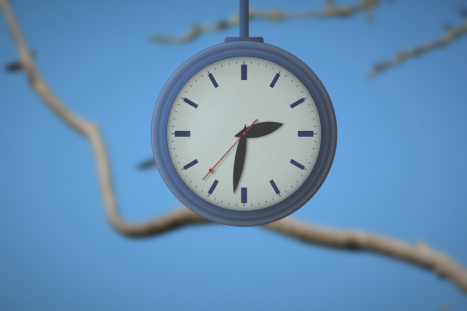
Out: h=2 m=31 s=37
